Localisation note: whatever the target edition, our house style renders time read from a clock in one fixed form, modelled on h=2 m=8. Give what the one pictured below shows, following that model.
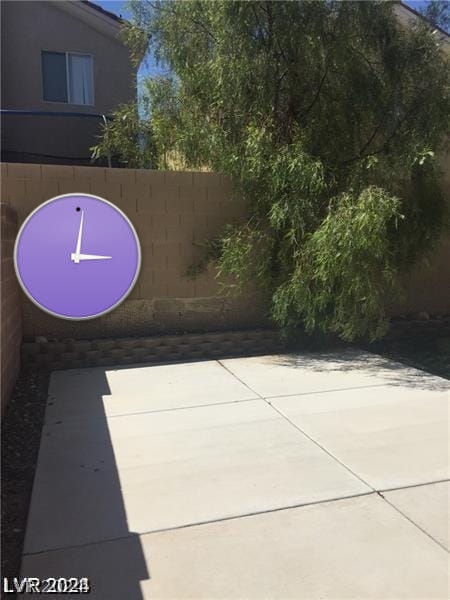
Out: h=3 m=1
